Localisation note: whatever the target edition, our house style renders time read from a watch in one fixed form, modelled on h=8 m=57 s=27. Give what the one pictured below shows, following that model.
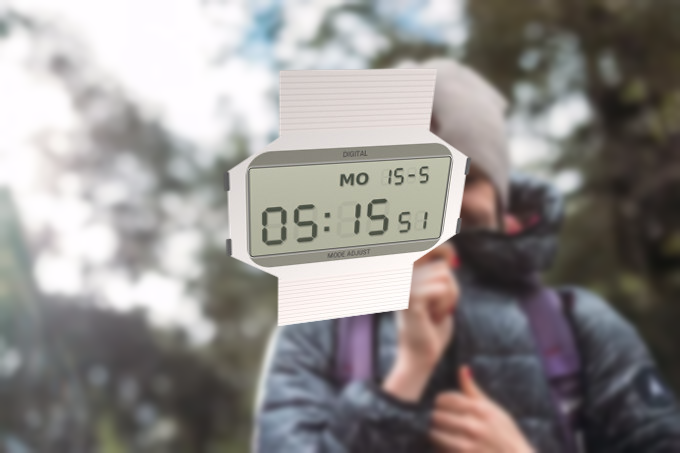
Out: h=5 m=15 s=51
